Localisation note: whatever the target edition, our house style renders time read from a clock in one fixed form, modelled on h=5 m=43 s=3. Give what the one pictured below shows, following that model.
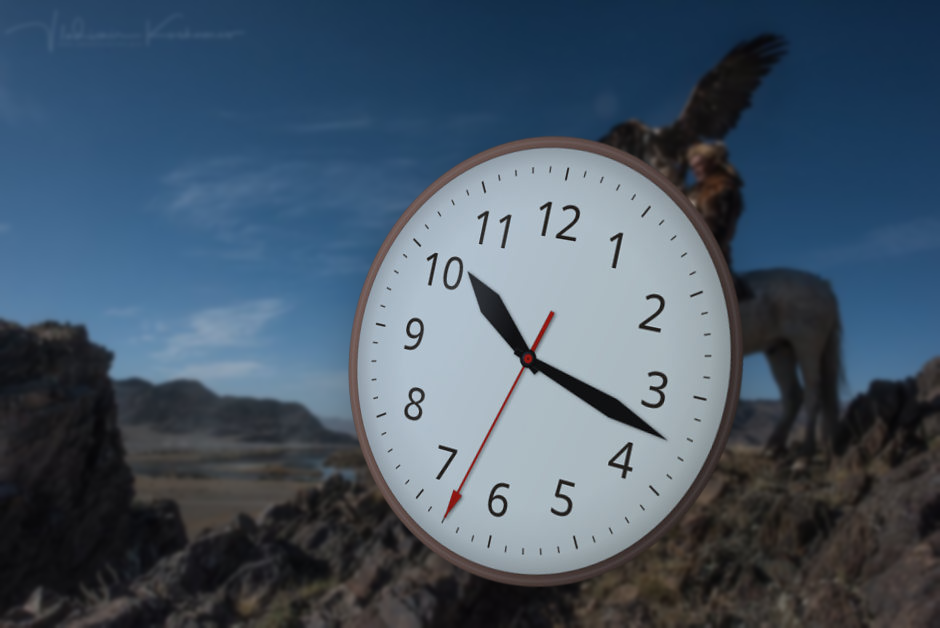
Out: h=10 m=17 s=33
